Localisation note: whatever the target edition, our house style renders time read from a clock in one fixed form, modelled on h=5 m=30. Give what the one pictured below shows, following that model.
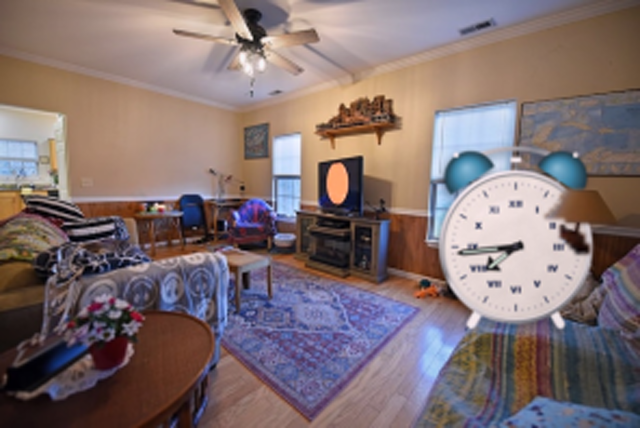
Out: h=7 m=44
